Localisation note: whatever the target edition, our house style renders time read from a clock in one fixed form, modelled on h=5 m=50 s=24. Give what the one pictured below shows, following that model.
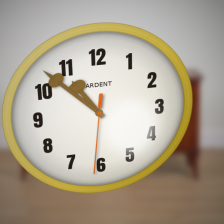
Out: h=10 m=52 s=31
